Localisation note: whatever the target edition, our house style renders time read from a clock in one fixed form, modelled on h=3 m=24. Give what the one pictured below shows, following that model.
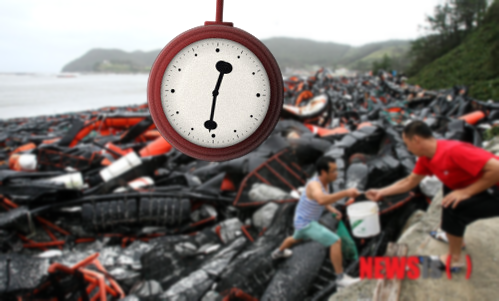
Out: h=12 m=31
